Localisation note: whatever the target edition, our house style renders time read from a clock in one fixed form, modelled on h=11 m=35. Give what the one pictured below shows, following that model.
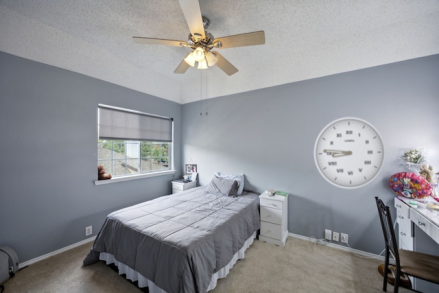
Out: h=8 m=46
